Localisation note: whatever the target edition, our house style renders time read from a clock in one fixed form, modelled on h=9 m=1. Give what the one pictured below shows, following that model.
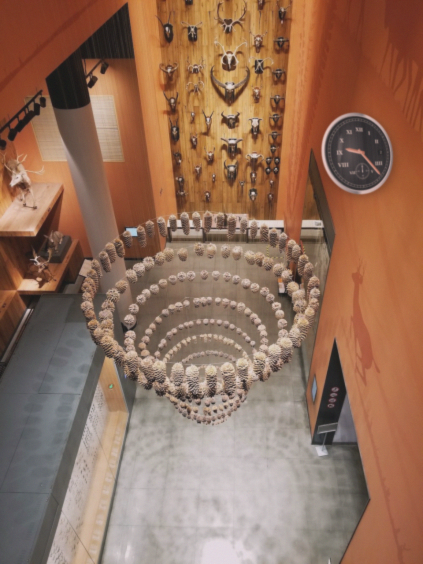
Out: h=9 m=23
